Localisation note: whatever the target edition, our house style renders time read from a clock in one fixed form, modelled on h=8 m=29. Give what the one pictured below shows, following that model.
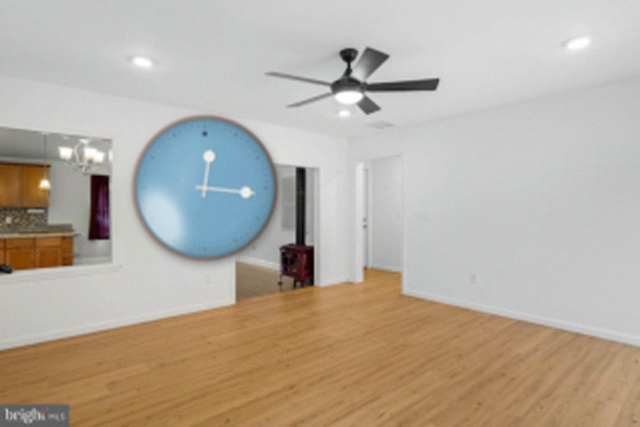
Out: h=12 m=16
